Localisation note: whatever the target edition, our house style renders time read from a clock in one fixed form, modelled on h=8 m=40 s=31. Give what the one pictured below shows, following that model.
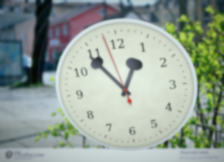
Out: h=12 m=53 s=58
